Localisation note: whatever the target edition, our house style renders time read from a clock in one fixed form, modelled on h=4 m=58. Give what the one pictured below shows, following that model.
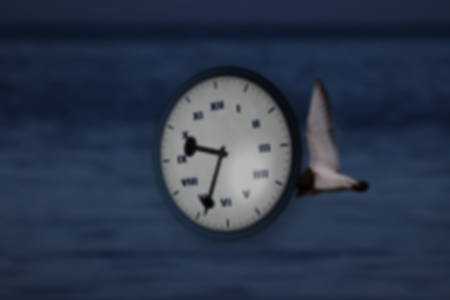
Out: h=9 m=34
